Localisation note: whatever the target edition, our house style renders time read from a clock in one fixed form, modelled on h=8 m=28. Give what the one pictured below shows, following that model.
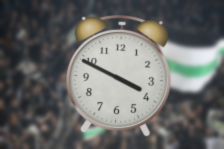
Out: h=3 m=49
